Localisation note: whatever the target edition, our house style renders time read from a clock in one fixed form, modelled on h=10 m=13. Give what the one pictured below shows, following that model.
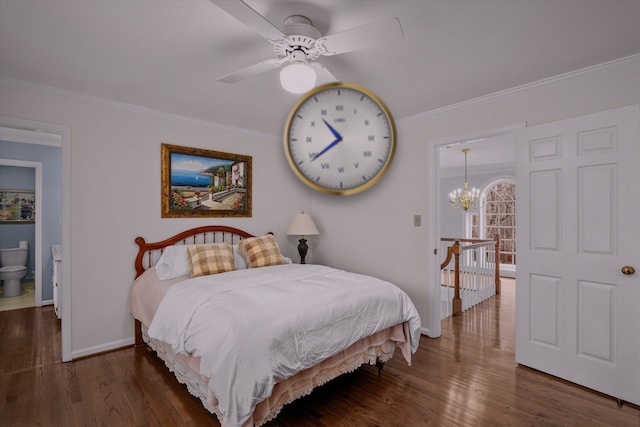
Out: h=10 m=39
